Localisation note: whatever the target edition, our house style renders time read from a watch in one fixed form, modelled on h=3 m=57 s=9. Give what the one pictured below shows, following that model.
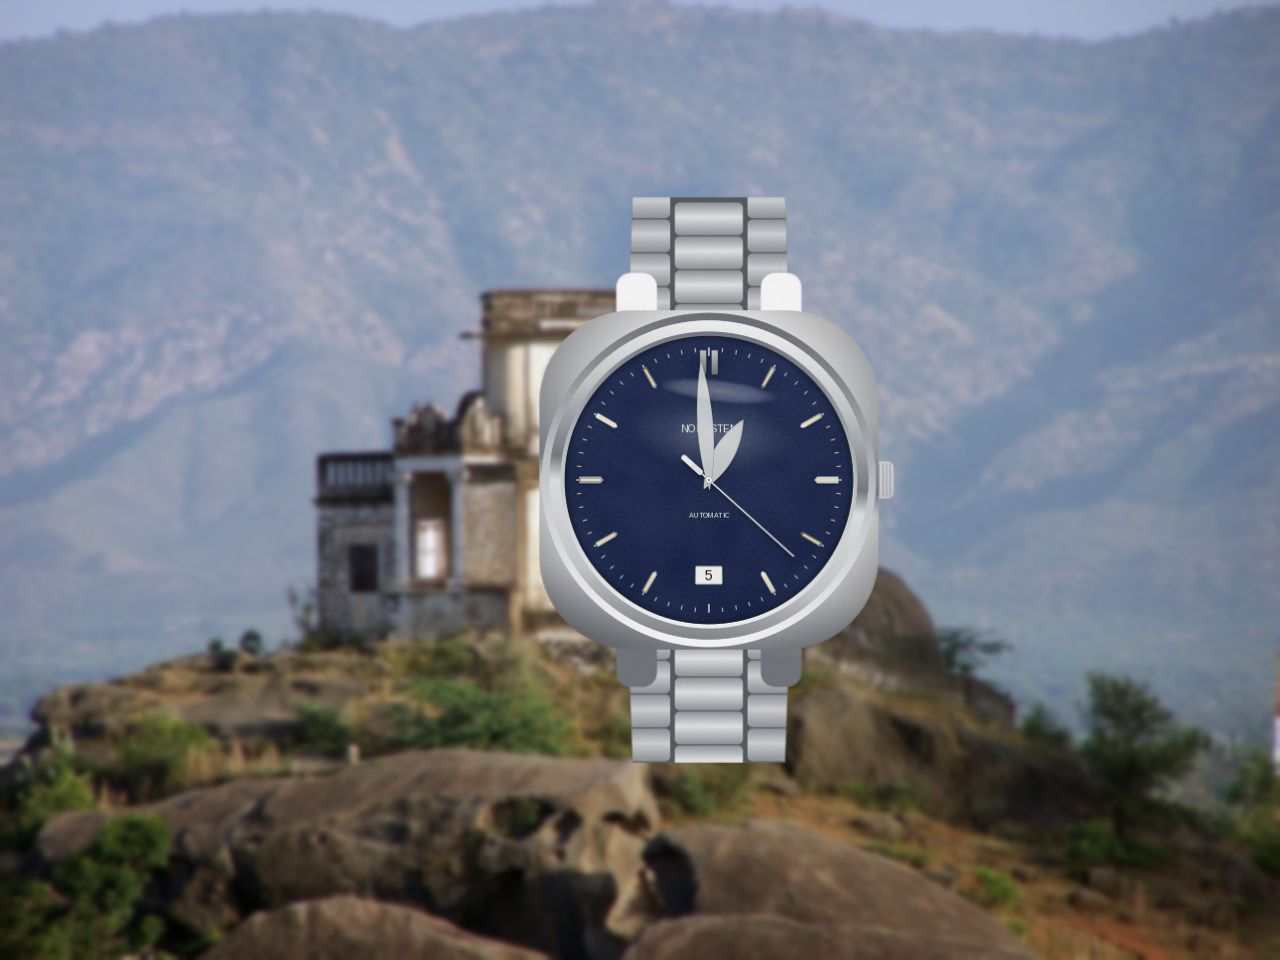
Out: h=12 m=59 s=22
